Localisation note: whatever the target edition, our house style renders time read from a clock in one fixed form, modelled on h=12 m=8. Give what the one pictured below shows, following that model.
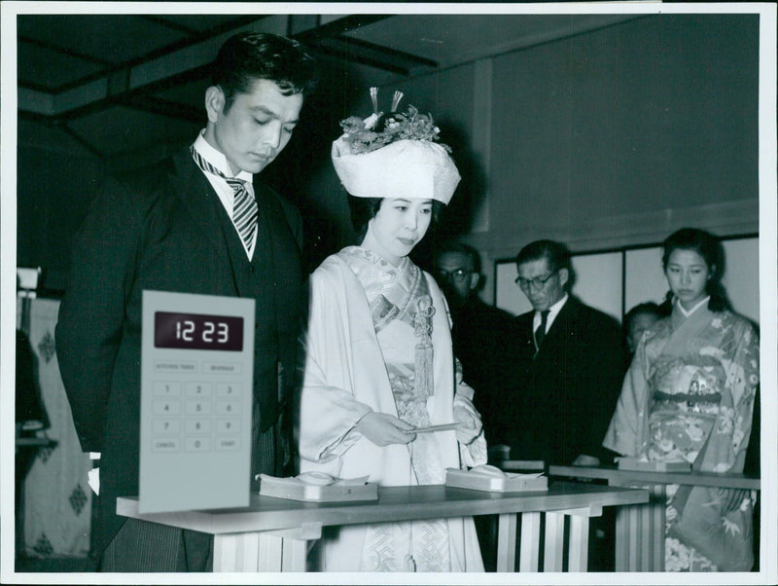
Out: h=12 m=23
